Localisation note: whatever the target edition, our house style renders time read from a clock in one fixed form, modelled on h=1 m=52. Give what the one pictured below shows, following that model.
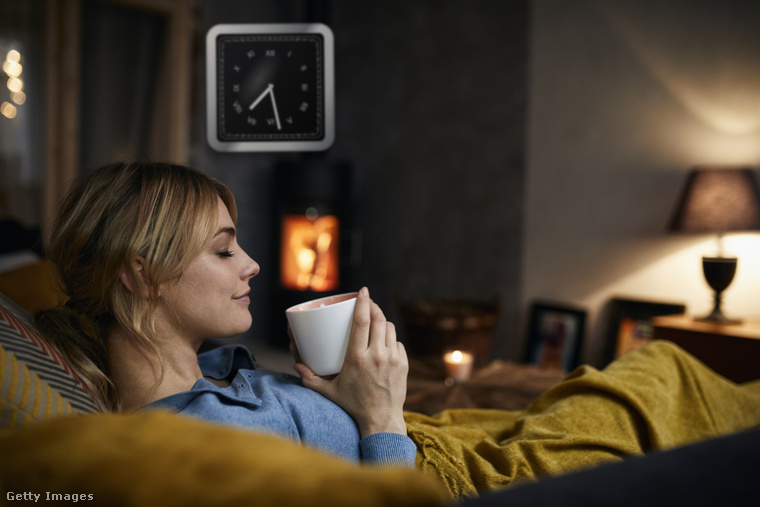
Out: h=7 m=28
